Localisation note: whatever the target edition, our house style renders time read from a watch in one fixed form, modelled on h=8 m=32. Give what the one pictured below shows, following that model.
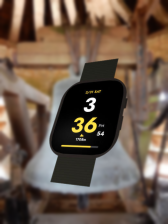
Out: h=3 m=36
